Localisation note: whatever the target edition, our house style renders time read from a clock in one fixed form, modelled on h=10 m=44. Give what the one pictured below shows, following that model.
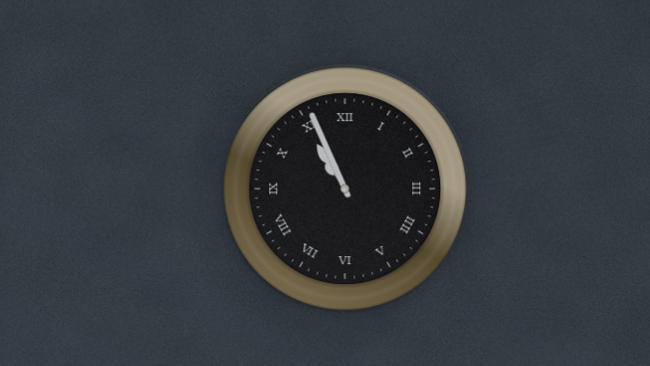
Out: h=10 m=56
